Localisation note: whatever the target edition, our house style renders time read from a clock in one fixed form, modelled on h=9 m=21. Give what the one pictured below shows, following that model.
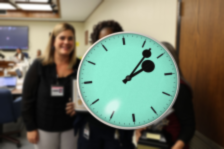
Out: h=2 m=7
